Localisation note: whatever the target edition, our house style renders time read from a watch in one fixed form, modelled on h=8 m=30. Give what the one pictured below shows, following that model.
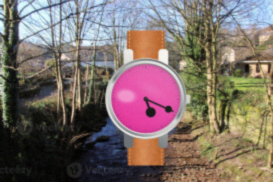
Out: h=5 m=19
